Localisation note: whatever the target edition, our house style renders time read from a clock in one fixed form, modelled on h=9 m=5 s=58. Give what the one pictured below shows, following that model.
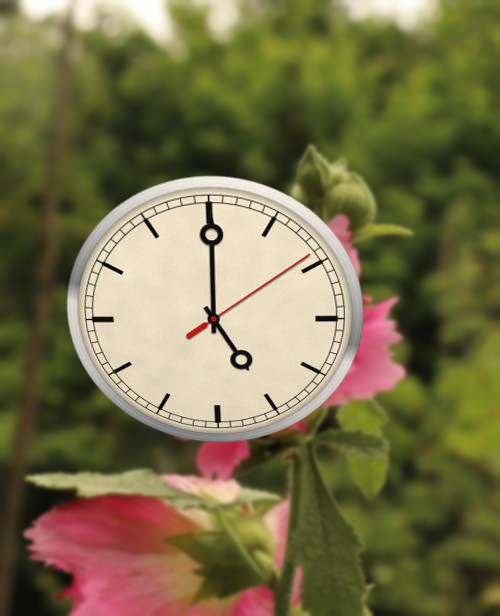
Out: h=5 m=0 s=9
